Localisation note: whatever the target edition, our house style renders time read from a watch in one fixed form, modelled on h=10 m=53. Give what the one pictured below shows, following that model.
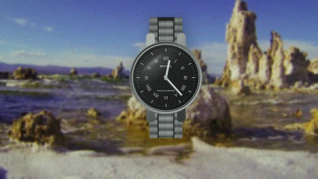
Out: h=12 m=23
